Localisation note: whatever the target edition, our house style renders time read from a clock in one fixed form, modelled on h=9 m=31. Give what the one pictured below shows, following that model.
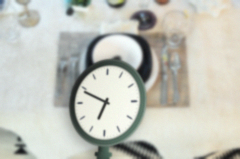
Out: h=6 m=49
